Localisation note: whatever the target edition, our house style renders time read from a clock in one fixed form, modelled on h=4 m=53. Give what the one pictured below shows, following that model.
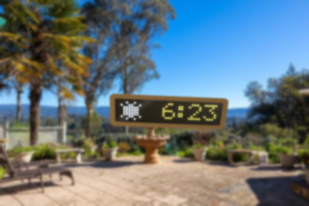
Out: h=6 m=23
